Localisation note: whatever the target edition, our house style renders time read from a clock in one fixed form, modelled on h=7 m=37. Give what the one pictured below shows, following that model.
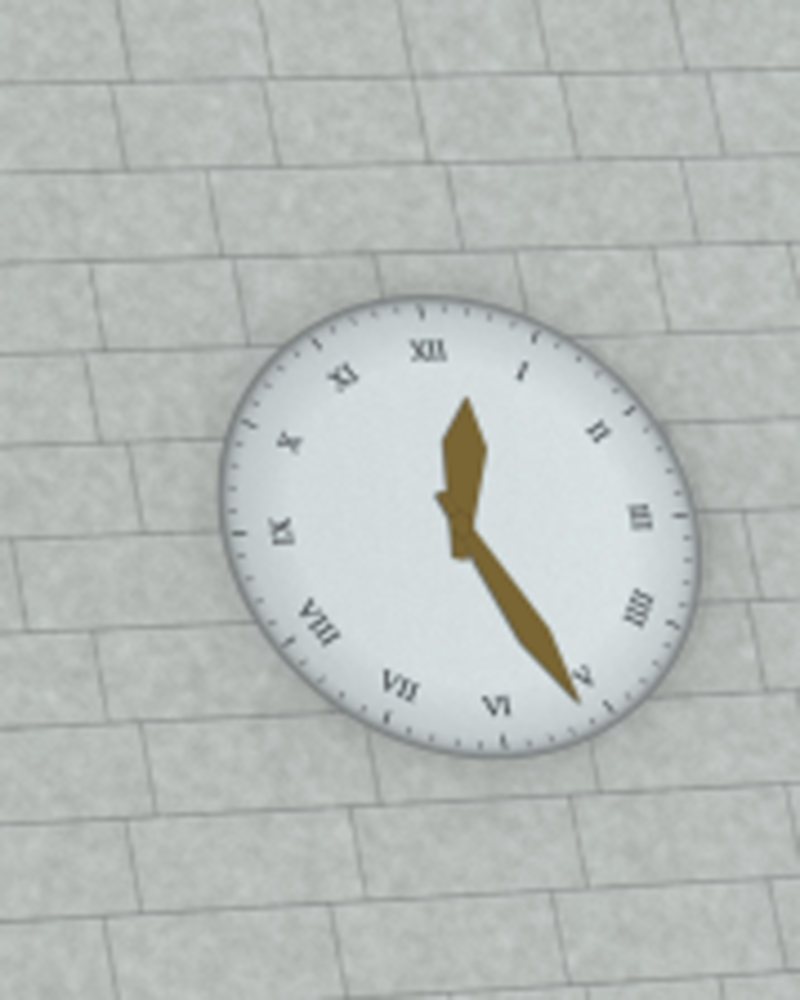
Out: h=12 m=26
